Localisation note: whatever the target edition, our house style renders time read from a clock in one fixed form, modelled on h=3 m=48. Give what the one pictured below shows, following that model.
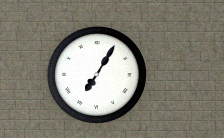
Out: h=7 m=5
